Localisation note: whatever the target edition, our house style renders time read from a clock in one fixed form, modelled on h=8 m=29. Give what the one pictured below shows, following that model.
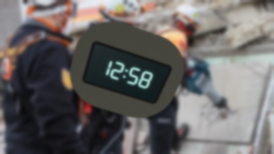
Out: h=12 m=58
